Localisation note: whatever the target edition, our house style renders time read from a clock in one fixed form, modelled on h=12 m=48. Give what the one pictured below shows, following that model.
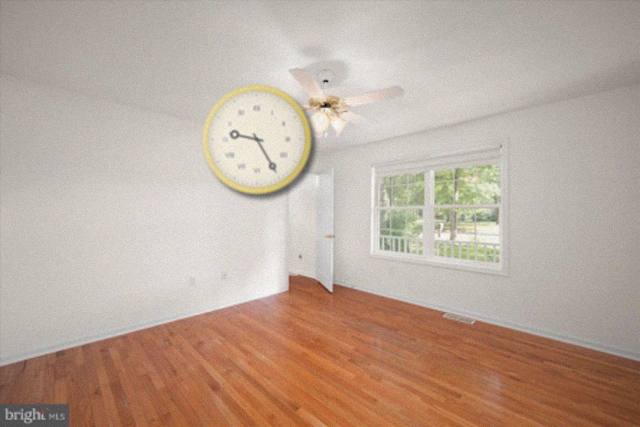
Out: h=9 m=25
